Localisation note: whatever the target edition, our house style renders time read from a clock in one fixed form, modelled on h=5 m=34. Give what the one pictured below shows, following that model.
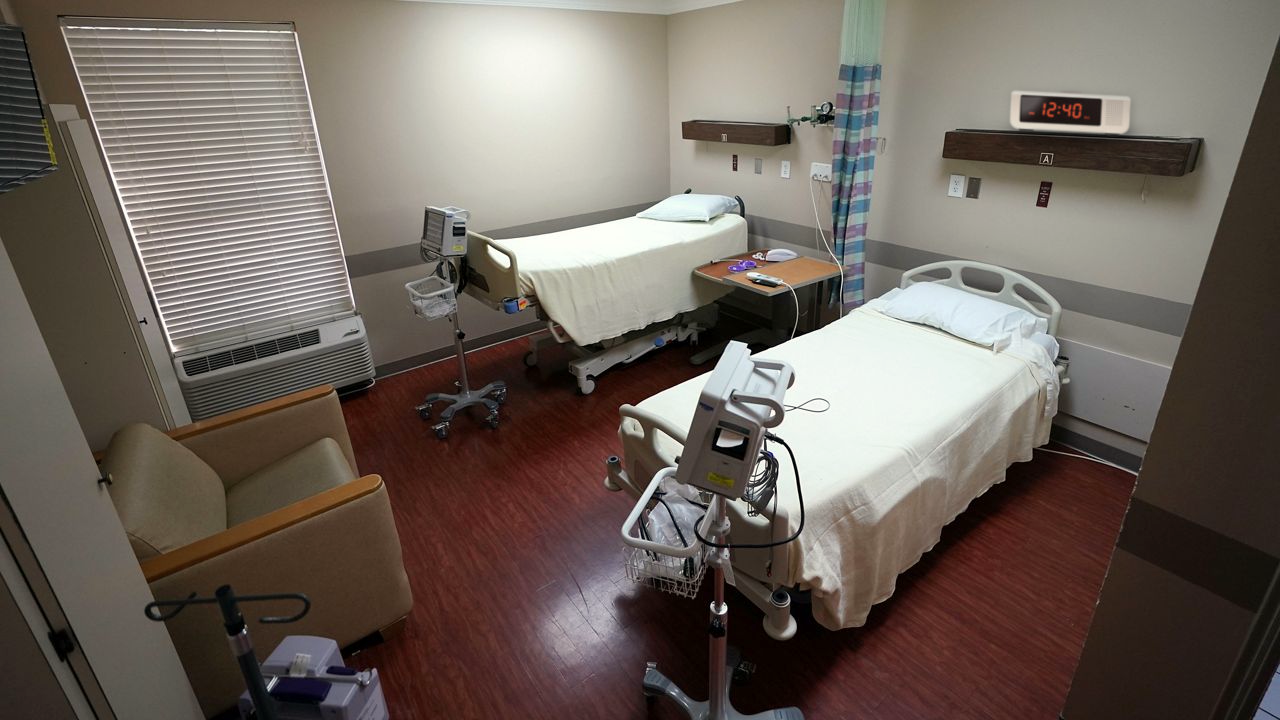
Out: h=12 m=40
